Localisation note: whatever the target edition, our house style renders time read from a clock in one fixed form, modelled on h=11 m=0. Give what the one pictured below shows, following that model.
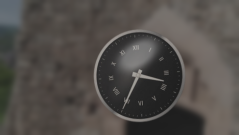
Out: h=3 m=35
